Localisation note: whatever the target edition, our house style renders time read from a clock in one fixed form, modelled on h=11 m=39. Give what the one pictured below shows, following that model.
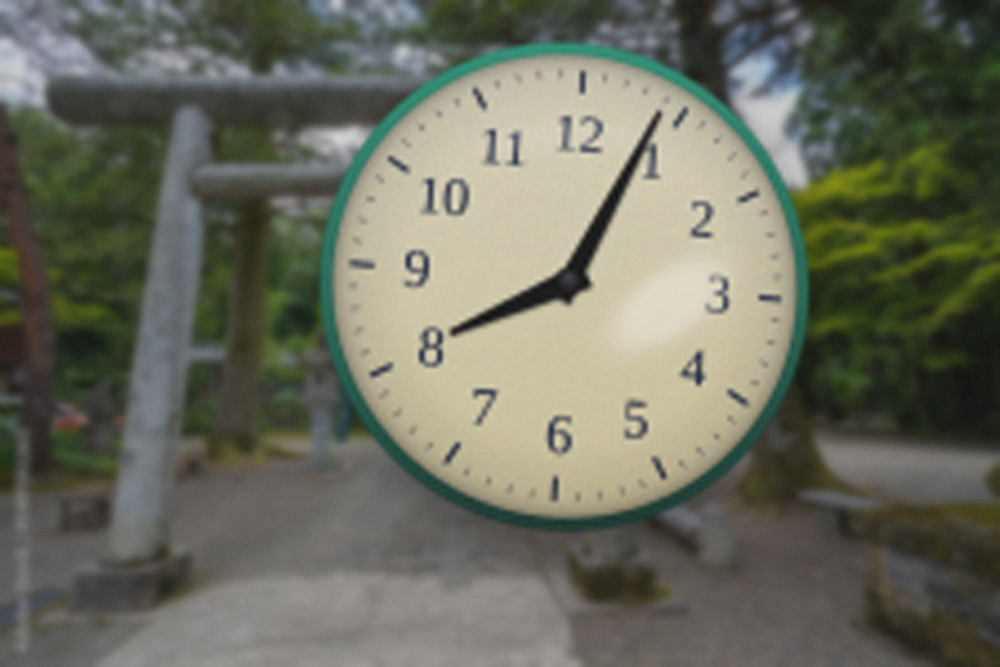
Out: h=8 m=4
